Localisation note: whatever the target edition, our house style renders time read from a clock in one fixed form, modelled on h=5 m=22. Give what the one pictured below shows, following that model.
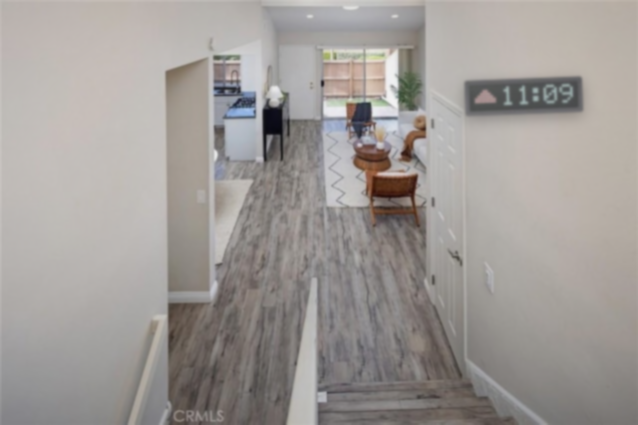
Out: h=11 m=9
